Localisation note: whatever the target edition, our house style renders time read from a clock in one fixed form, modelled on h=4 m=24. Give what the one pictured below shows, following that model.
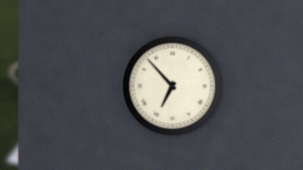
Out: h=6 m=53
